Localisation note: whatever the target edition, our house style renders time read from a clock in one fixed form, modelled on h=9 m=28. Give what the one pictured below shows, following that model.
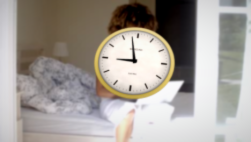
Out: h=8 m=58
